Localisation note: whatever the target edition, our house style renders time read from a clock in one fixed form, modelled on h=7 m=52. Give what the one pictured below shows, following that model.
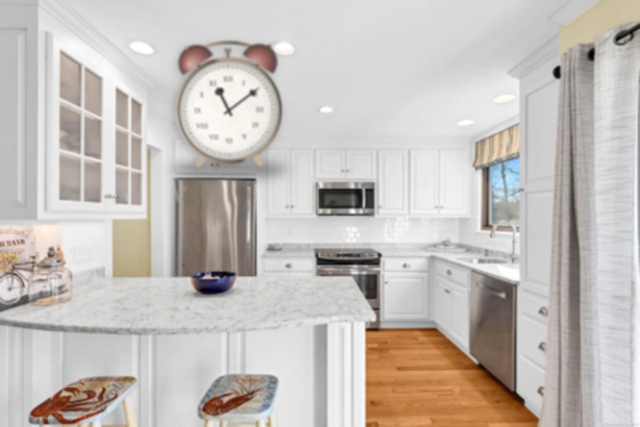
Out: h=11 m=9
